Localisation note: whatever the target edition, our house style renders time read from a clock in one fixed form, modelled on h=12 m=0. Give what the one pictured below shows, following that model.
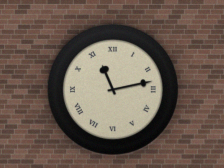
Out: h=11 m=13
